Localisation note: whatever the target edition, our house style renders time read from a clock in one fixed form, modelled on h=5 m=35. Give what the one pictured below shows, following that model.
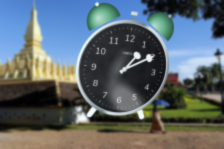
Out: h=1 m=10
